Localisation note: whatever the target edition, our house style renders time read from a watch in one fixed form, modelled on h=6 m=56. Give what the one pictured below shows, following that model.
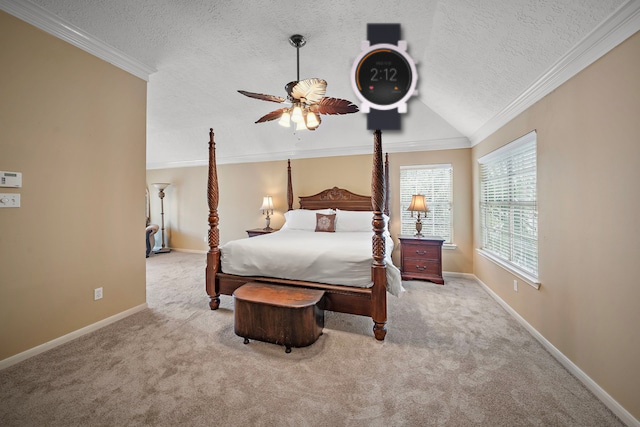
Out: h=2 m=12
